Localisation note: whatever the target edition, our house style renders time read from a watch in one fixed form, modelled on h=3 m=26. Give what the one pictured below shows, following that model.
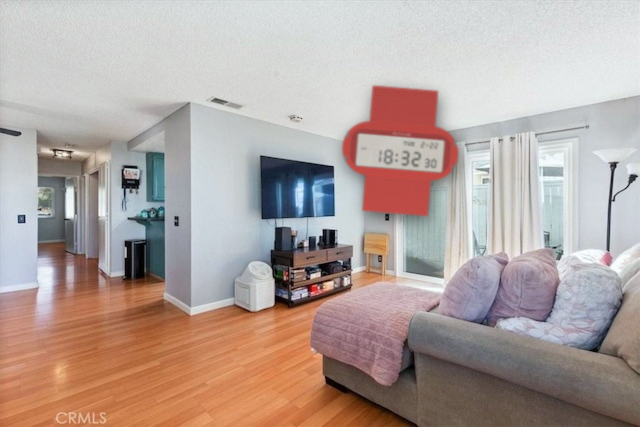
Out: h=18 m=32
